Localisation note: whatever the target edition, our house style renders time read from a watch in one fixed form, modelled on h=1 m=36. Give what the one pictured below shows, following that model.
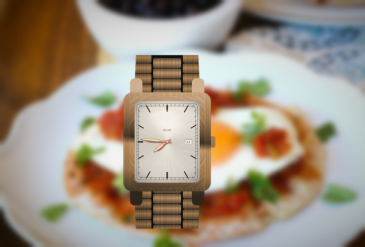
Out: h=7 m=46
